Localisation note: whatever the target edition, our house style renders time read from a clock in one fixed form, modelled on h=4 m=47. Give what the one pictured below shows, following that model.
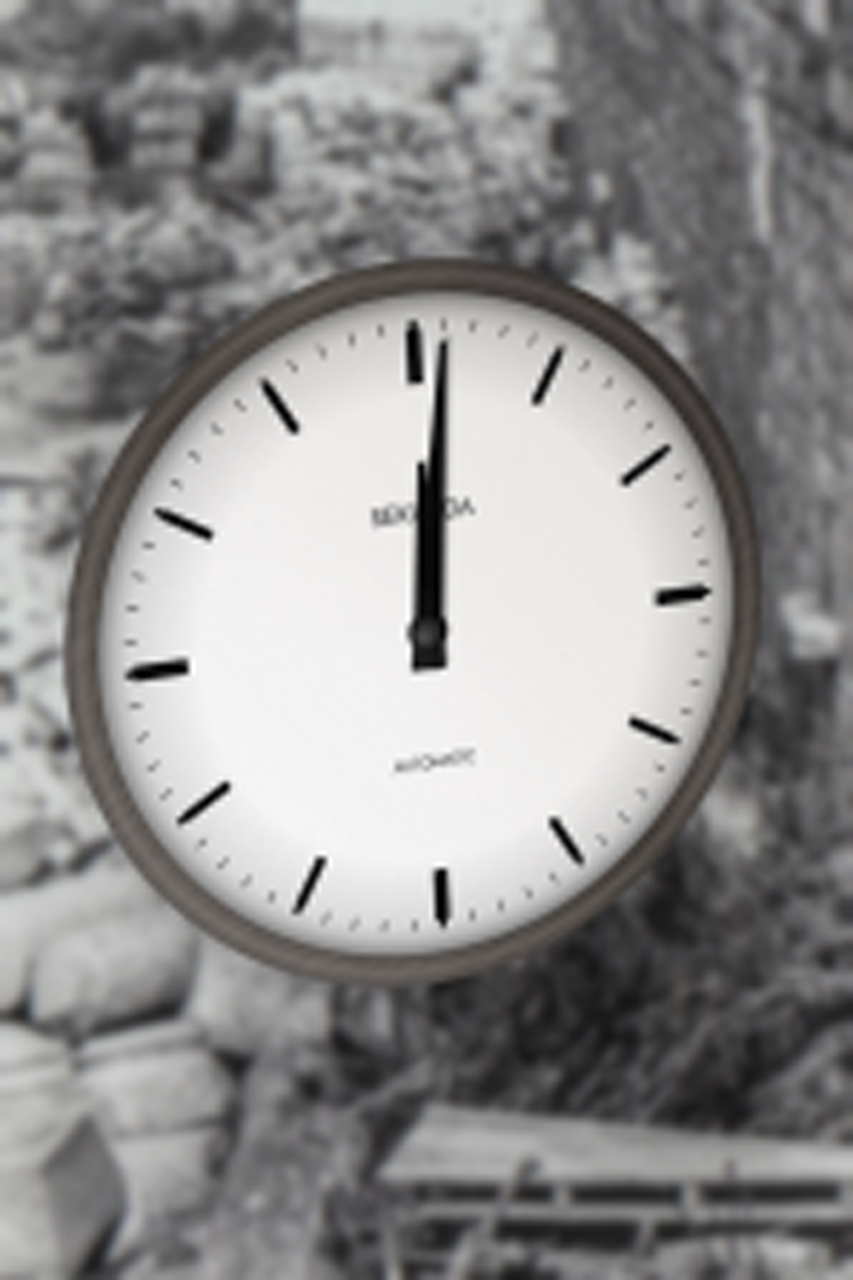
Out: h=12 m=1
